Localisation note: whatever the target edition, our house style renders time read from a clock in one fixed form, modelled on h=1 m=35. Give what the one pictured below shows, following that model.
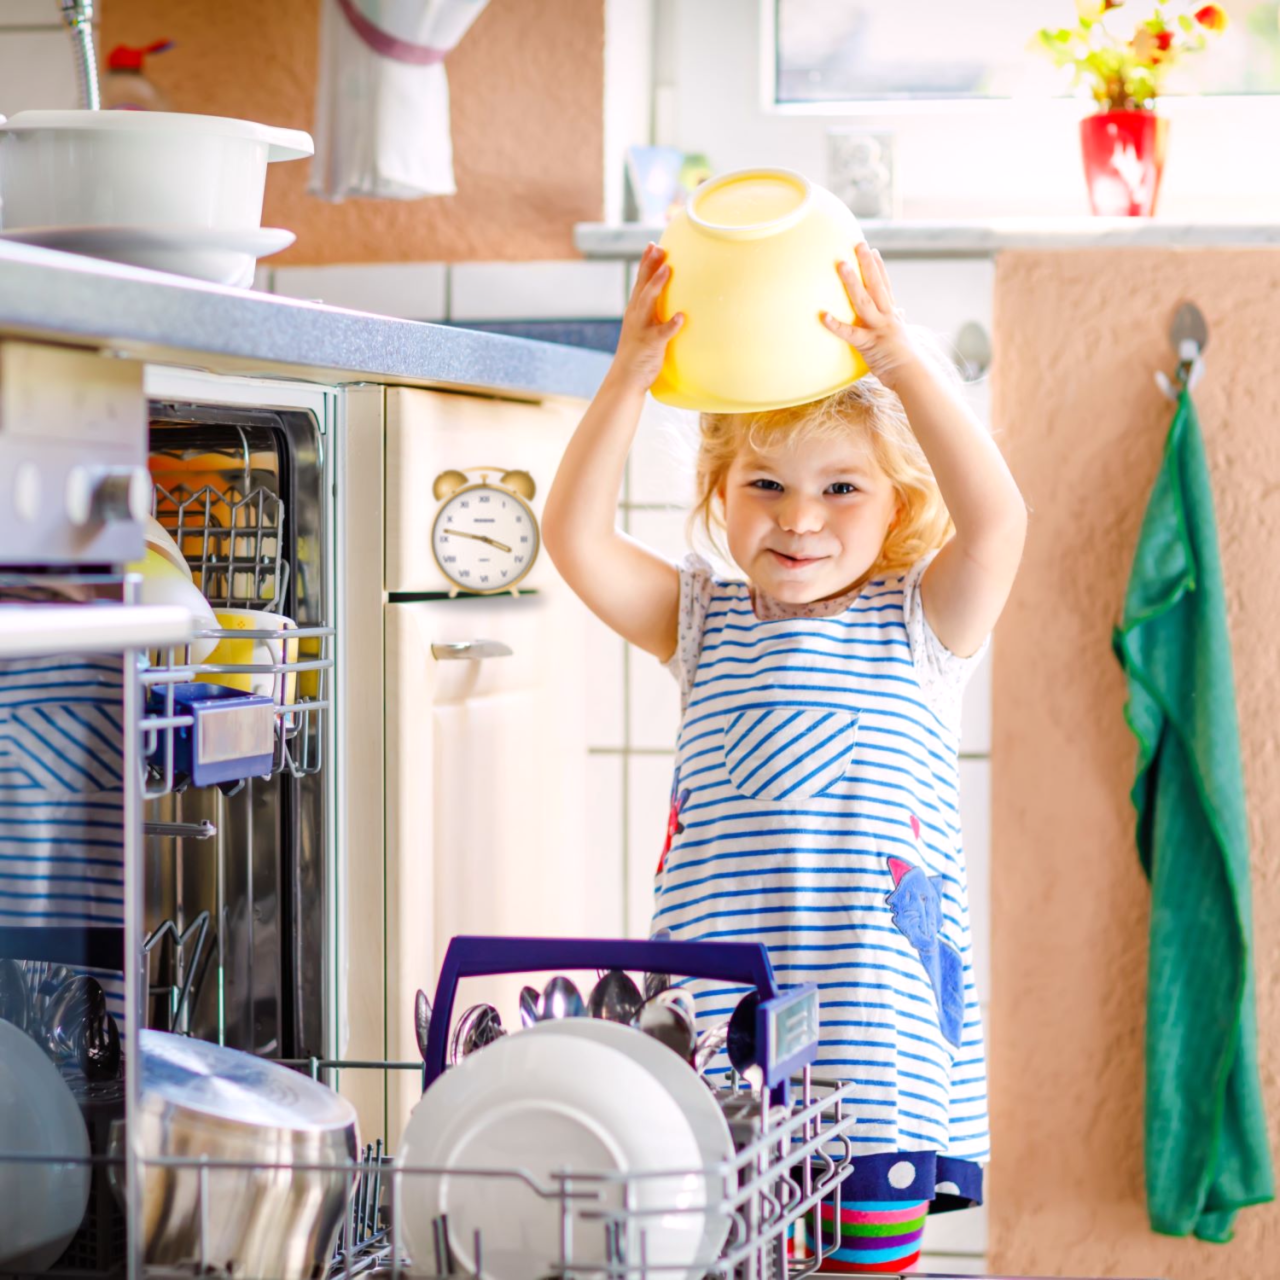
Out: h=3 m=47
